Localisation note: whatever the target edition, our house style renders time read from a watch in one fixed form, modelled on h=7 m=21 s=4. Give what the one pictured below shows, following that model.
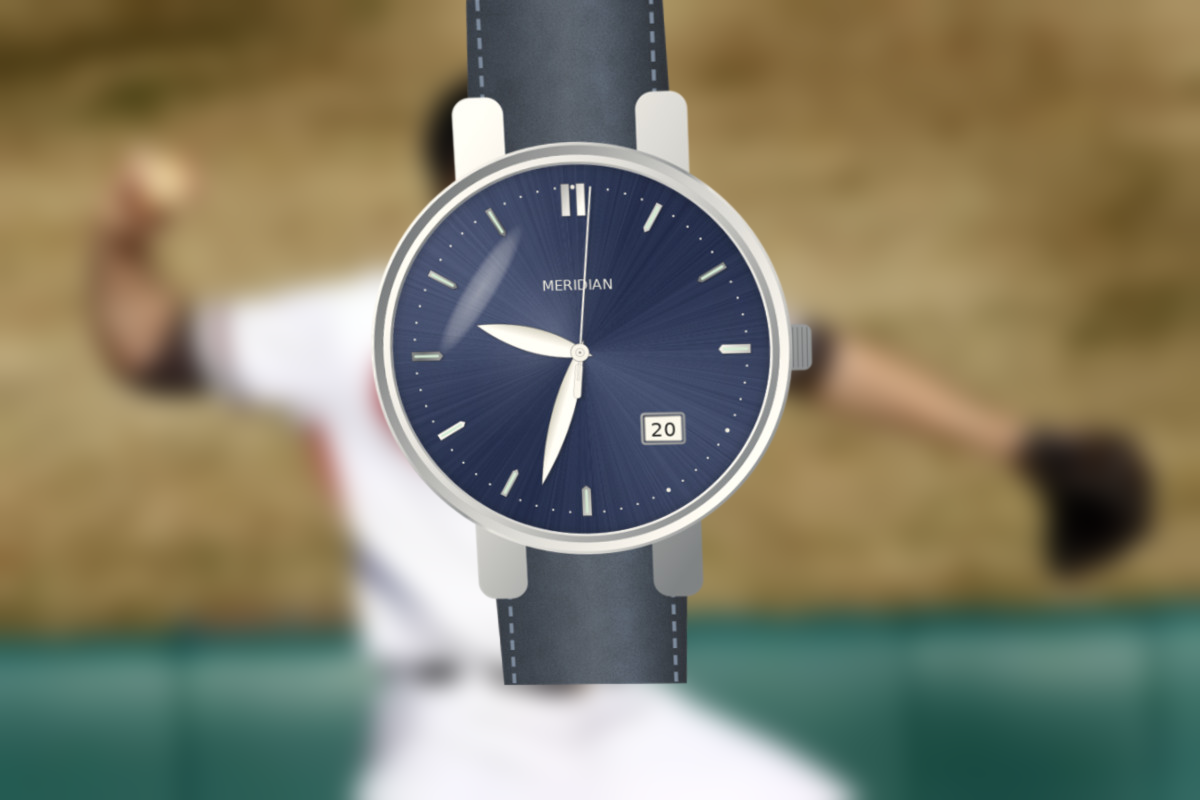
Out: h=9 m=33 s=1
